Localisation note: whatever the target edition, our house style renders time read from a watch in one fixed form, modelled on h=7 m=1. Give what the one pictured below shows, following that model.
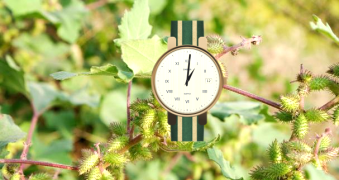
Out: h=1 m=1
